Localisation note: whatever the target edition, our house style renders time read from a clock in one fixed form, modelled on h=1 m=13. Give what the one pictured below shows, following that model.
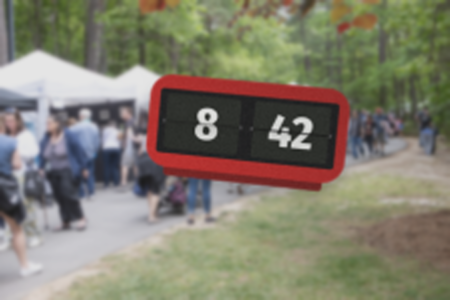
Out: h=8 m=42
